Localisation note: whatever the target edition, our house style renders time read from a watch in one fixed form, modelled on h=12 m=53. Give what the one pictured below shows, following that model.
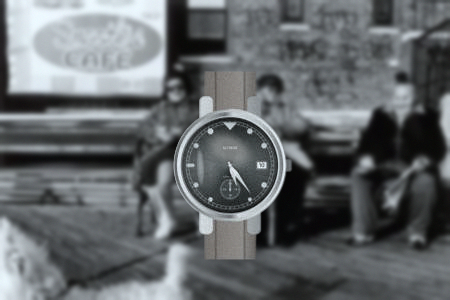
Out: h=5 m=24
